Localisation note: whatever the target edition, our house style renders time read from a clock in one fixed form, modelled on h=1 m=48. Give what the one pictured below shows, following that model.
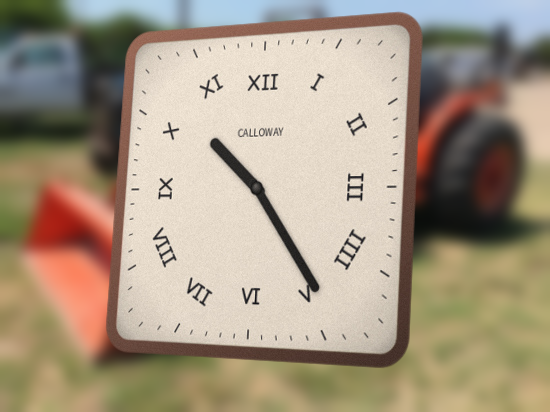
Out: h=10 m=24
